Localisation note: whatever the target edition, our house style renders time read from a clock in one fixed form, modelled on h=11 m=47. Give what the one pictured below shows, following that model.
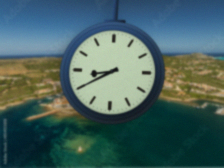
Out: h=8 m=40
